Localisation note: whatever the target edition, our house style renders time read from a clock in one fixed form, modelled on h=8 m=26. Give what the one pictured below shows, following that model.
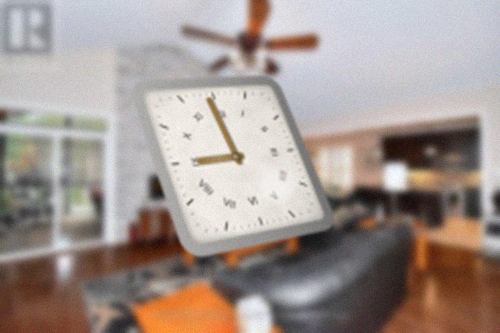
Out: h=8 m=59
